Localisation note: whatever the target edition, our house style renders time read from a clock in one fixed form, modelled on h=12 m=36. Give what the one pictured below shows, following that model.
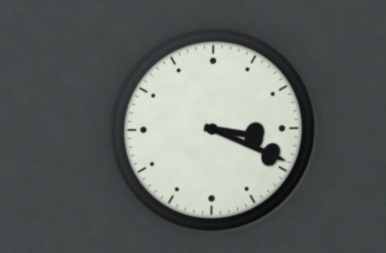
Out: h=3 m=19
